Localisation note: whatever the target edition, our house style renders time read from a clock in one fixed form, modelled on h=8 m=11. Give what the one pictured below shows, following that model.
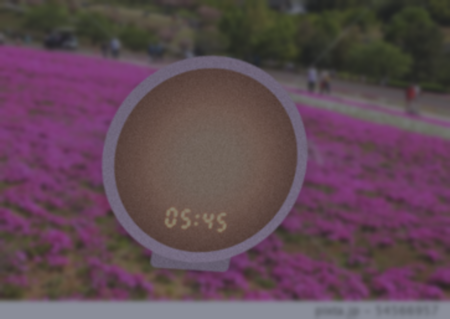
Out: h=5 m=45
